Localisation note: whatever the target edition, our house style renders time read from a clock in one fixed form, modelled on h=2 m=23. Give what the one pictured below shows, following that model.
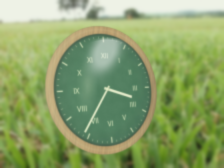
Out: h=3 m=36
